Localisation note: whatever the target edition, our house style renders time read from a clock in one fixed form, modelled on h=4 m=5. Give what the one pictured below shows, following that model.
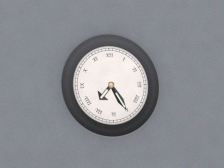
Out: h=7 m=25
